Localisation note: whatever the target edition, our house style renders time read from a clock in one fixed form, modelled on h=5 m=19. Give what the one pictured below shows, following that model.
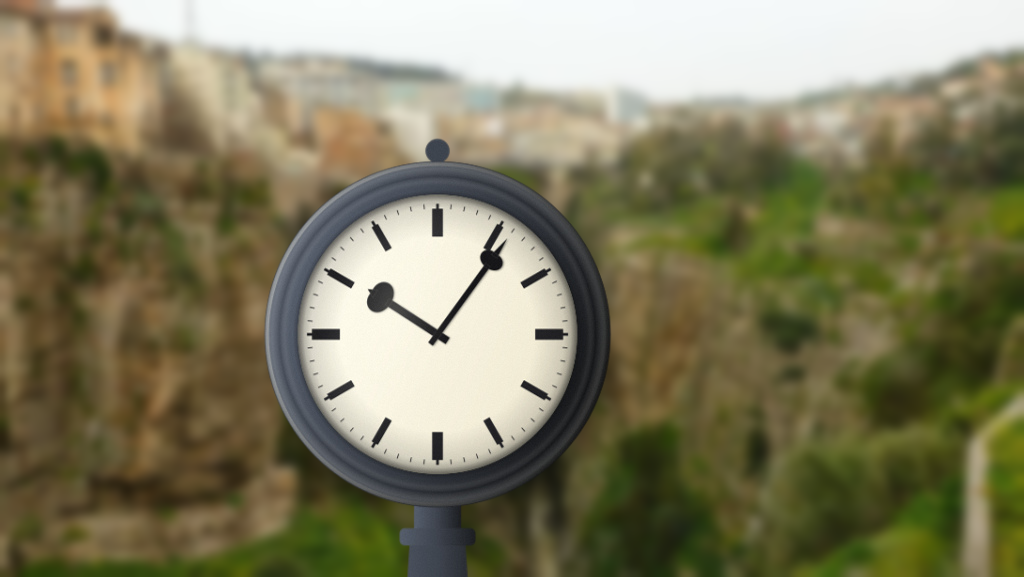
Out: h=10 m=6
